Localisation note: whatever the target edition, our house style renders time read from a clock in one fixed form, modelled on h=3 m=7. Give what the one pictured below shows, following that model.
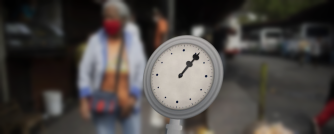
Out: h=1 m=6
